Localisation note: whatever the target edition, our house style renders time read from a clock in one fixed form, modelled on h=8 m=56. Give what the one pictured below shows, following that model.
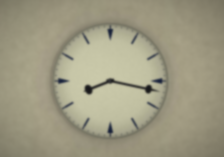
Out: h=8 m=17
